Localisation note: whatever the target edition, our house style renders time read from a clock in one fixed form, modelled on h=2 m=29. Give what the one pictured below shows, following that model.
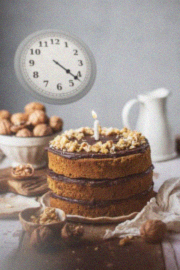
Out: h=4 m=22
